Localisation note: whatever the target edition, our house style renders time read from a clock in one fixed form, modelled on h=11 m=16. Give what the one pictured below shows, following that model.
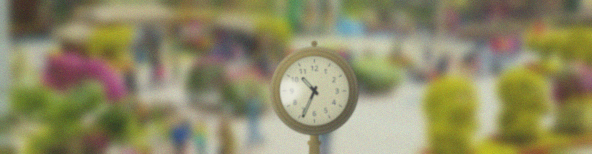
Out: h=10 m=34
